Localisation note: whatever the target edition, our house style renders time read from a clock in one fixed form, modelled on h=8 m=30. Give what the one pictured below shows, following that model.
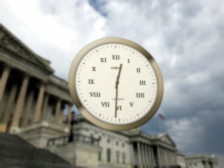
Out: h=12 m=31
